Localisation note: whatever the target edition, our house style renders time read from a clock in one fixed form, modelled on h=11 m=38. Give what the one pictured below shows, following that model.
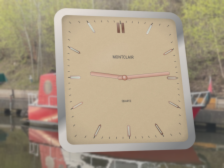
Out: h=9 m=14
